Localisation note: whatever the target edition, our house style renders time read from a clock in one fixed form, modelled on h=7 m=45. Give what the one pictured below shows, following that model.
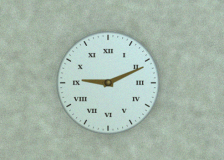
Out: h=9 m=11
